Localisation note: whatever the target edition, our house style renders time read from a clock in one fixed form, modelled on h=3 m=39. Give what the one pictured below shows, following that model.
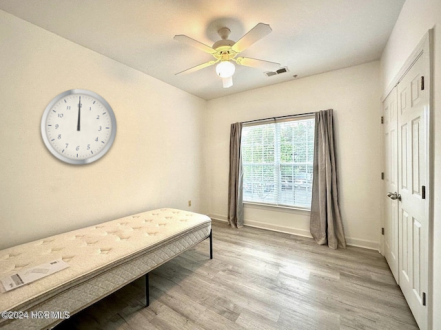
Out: h=12 m=0
